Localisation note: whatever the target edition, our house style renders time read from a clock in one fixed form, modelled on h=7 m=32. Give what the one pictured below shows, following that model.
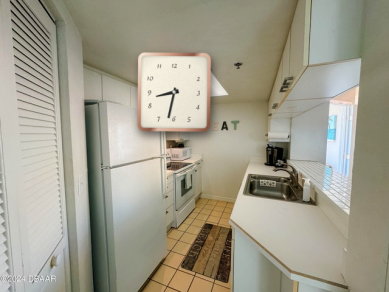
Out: h=8 m=32
